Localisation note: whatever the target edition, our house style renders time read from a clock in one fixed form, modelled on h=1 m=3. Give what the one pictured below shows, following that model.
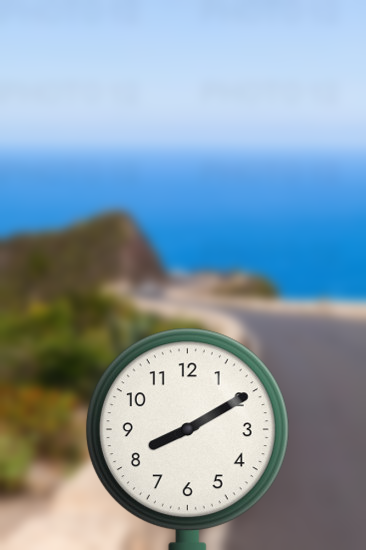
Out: h=8 m=10
